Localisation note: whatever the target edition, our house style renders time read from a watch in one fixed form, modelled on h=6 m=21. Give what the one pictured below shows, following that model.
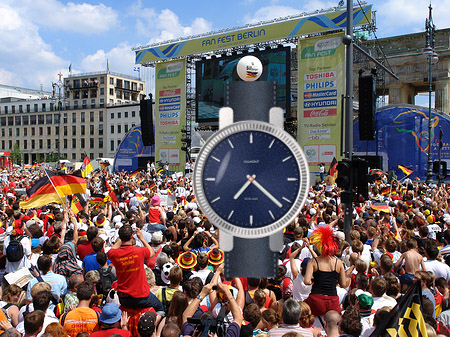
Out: h=7 m=22
